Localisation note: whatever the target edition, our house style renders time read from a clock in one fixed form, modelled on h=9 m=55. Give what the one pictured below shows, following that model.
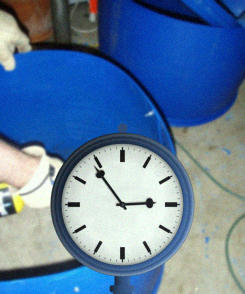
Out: h=2 m=54
